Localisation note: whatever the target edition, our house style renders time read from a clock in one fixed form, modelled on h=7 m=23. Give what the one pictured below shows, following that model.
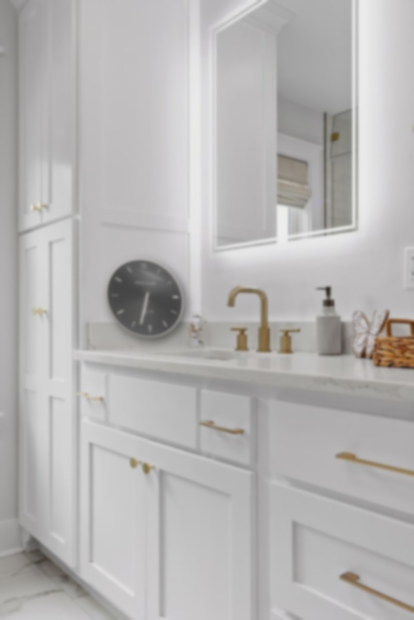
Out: h=6 m=33
